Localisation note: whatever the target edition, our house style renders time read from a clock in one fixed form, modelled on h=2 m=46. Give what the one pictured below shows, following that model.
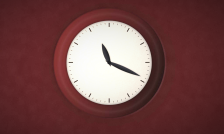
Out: h=11 m=19
